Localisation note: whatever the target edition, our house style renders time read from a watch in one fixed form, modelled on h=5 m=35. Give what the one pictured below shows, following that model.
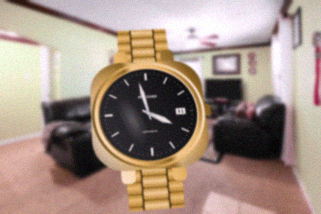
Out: h=3 m=58
